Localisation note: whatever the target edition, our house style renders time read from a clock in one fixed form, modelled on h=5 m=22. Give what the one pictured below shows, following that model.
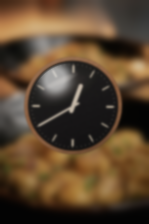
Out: h=12 m=40
